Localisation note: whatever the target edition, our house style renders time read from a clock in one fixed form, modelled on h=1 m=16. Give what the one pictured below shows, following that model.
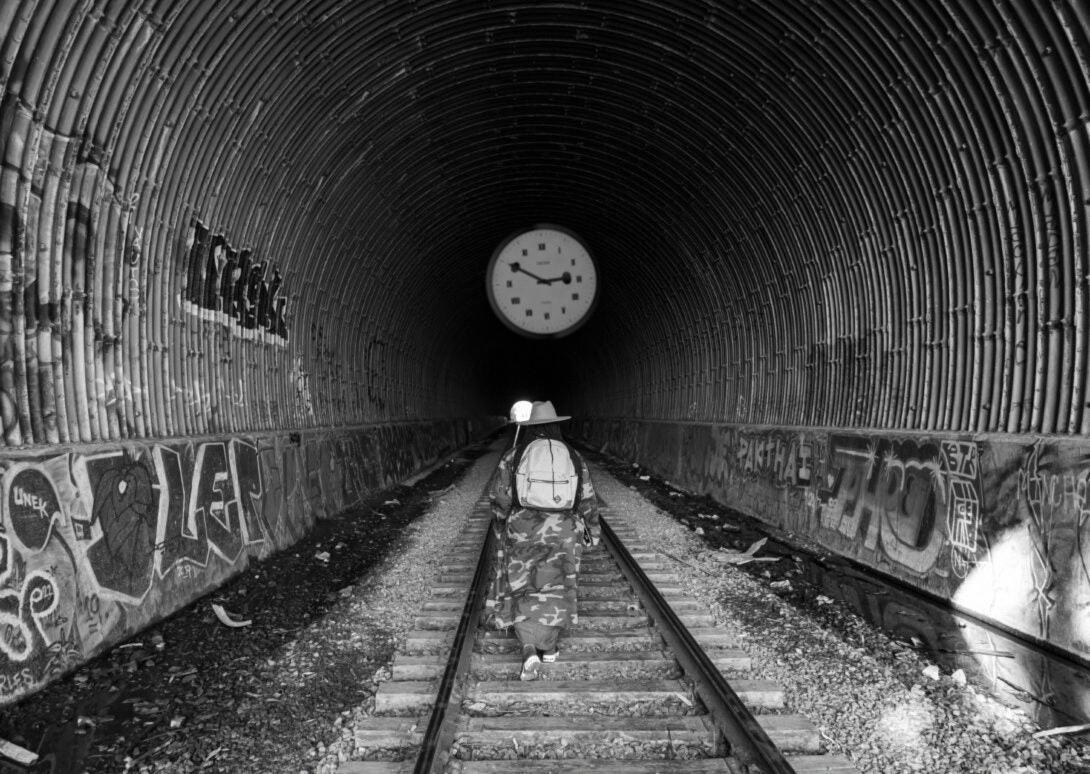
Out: h=2 m=50
